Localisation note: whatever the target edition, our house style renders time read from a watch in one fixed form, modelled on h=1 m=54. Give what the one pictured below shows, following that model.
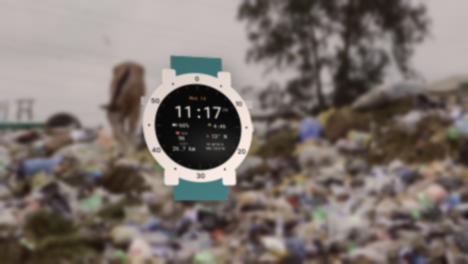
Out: h=11 m=17
